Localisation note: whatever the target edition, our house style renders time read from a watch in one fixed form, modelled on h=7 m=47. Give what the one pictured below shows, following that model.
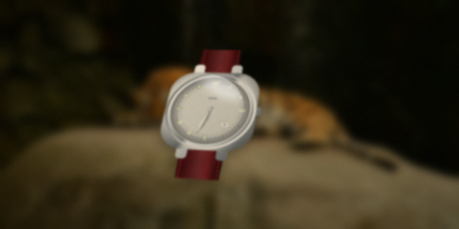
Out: h=6 m=33
